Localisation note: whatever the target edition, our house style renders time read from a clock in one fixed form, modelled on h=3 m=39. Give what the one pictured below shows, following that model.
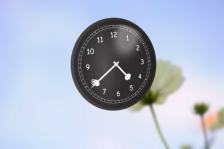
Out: h=4 m=39
